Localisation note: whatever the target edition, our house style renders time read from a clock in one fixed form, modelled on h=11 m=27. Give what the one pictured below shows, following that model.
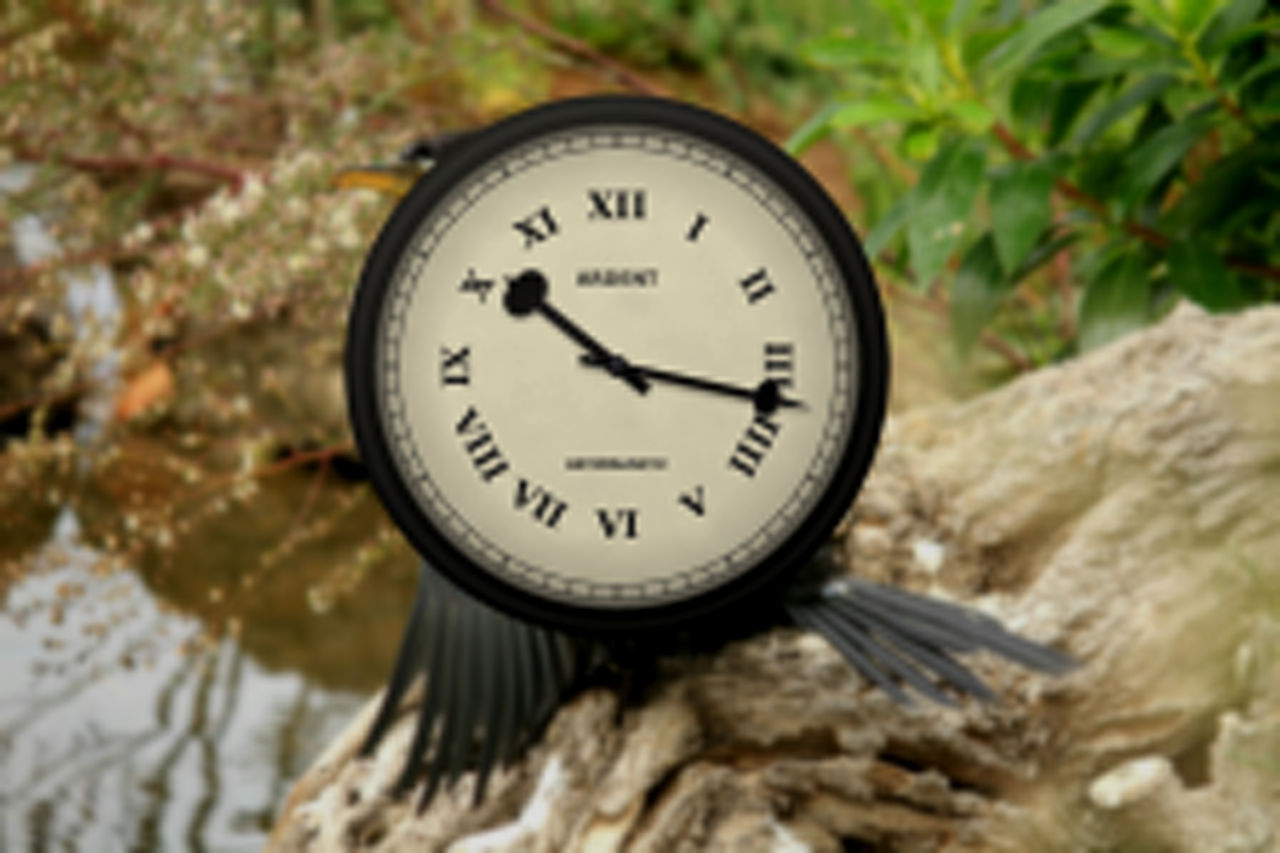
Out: h=10 m=17
